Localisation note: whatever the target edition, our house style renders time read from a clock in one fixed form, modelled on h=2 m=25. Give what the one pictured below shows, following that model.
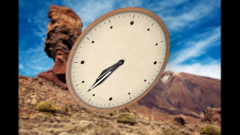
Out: h=7 m=37
